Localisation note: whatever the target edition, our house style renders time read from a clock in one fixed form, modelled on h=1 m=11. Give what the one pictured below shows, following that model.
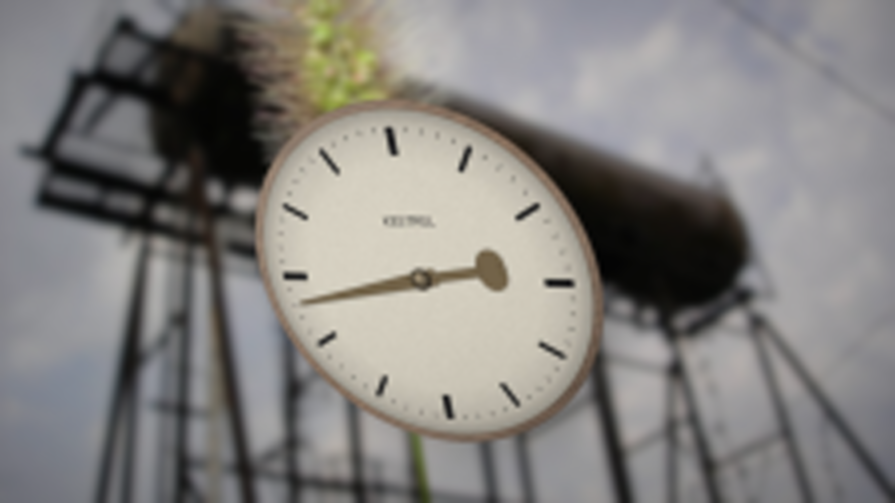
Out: h=2 m=43
